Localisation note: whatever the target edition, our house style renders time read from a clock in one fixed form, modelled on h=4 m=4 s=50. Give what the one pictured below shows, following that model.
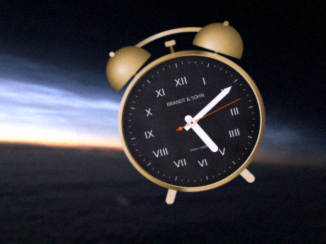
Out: h=5 m=10 s=13
